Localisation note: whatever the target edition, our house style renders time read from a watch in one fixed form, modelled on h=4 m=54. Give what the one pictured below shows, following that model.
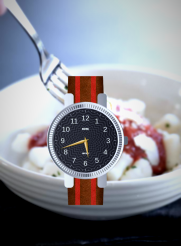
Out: h=5 m=42
